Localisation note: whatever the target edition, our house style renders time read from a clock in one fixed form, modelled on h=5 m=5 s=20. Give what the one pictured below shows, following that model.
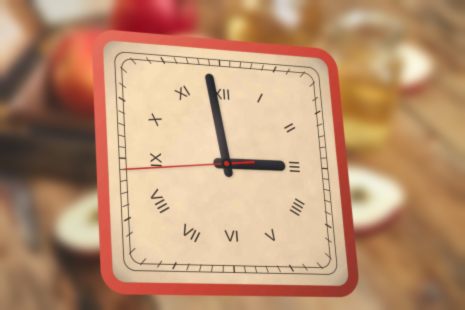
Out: h=2 m=58 s=44
